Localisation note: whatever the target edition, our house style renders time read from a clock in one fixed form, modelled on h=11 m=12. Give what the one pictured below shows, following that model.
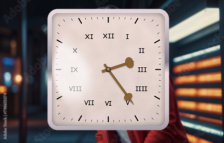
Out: h=2 m=24
